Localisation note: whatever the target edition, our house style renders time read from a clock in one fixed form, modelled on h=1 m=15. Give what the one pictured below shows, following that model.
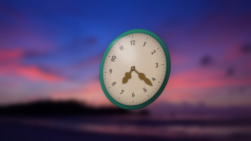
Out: h=7 m=22
